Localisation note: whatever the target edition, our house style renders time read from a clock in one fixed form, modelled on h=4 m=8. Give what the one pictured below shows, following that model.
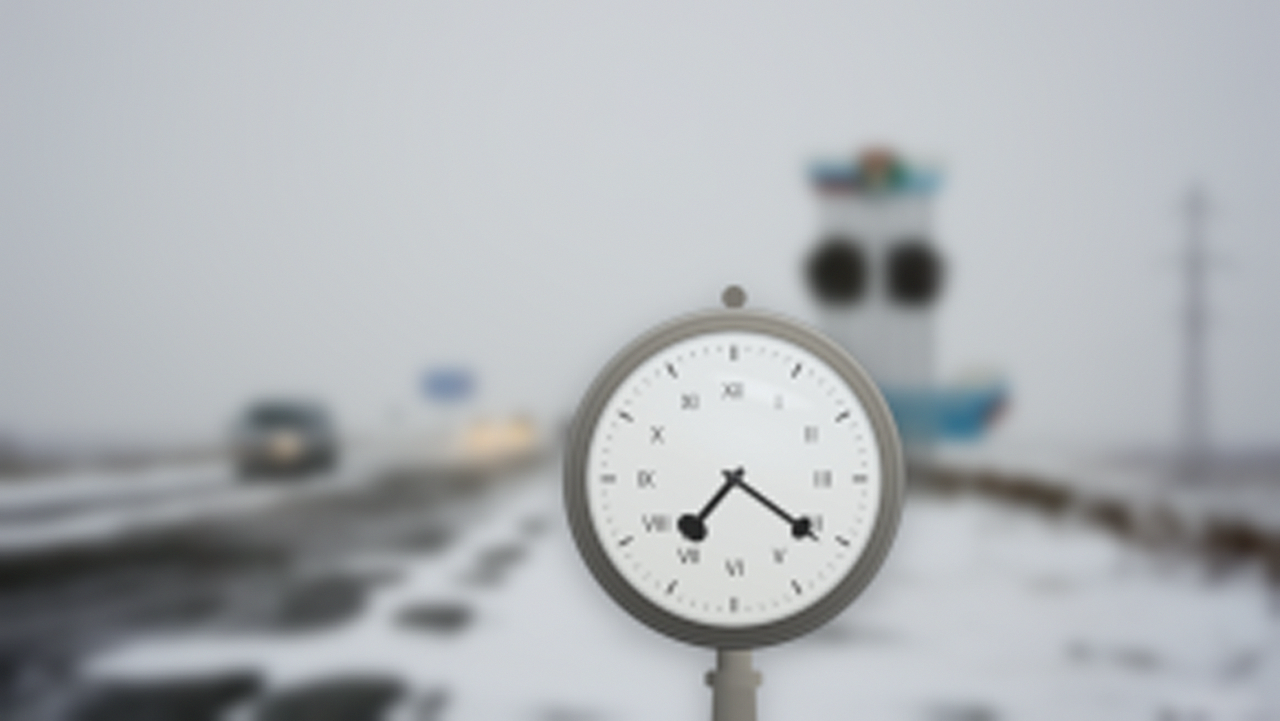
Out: h=7 m=21
